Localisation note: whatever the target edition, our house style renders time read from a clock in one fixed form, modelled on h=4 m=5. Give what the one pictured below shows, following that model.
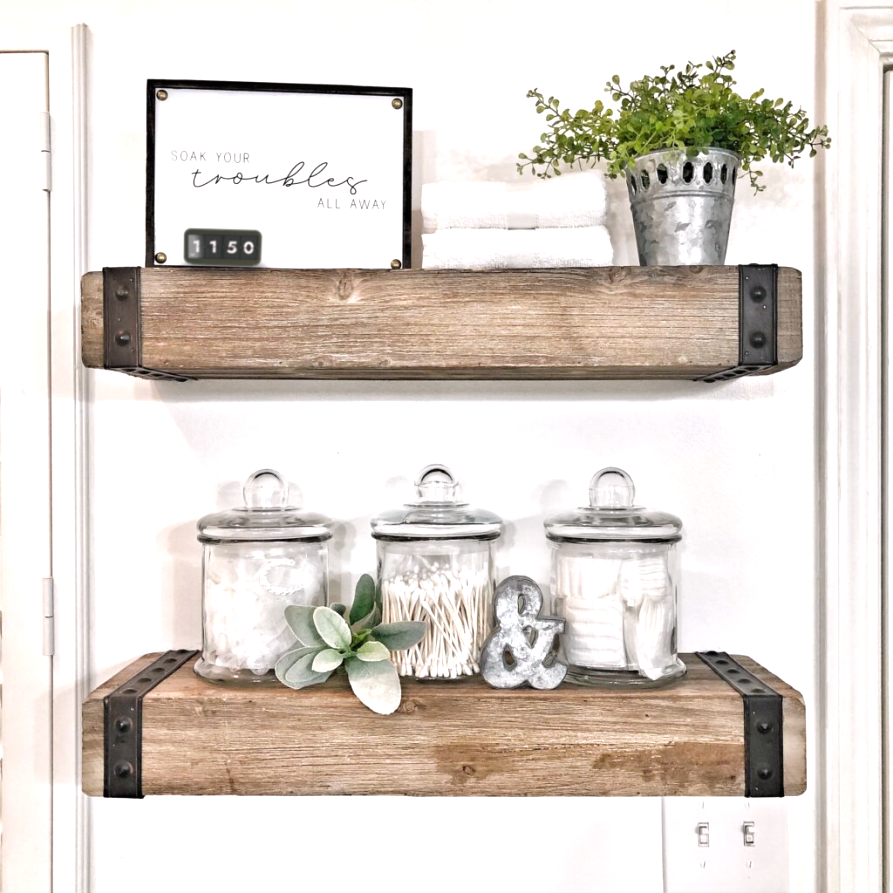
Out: h=11 m=50
